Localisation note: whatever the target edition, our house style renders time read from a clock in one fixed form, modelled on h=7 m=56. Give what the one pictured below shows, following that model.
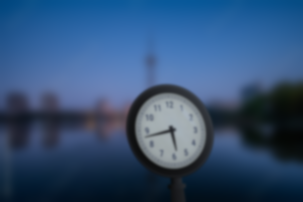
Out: h=5 m=43
